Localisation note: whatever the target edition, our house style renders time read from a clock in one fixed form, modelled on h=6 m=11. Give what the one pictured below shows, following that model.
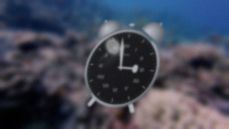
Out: h=2 m=58
